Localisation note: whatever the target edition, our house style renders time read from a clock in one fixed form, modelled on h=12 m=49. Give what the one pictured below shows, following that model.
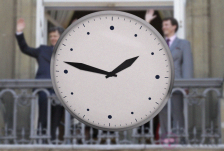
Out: h=1 m=47
